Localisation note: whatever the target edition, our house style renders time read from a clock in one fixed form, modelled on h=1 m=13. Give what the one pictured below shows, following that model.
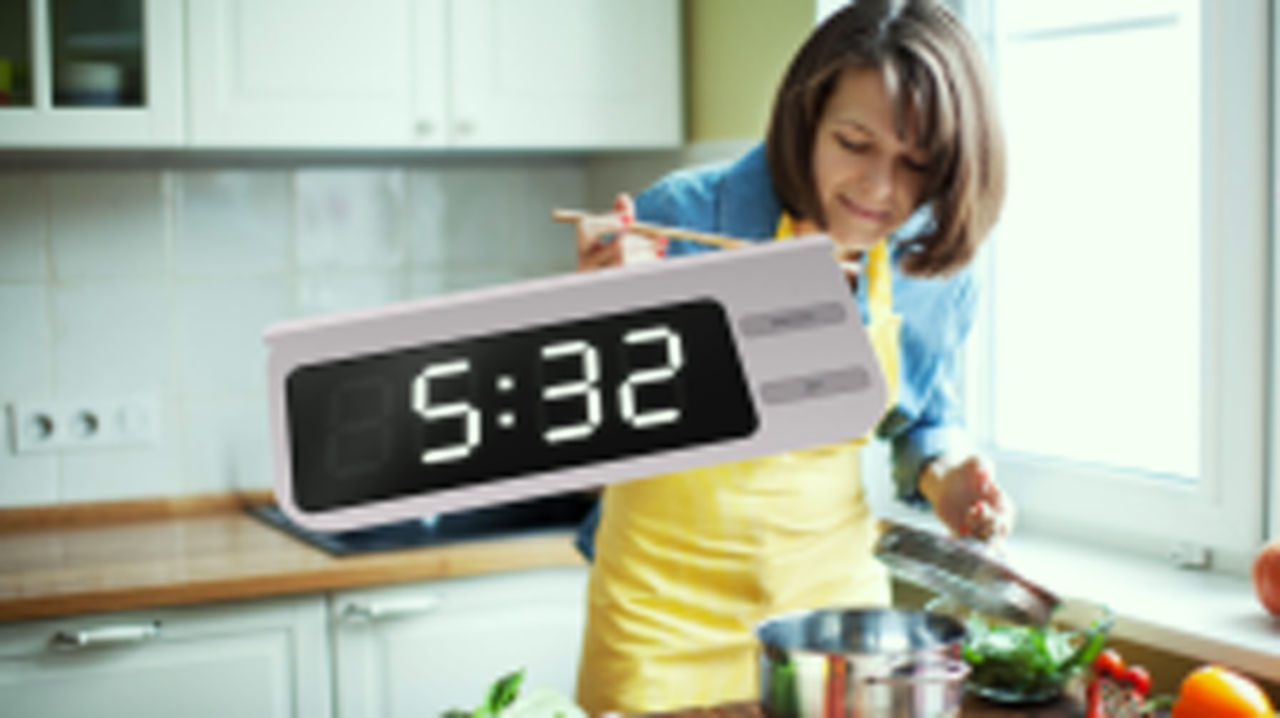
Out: h=5 m=32
